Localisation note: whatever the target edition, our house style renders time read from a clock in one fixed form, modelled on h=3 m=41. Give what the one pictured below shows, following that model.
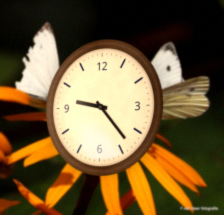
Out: h=9 m=23
